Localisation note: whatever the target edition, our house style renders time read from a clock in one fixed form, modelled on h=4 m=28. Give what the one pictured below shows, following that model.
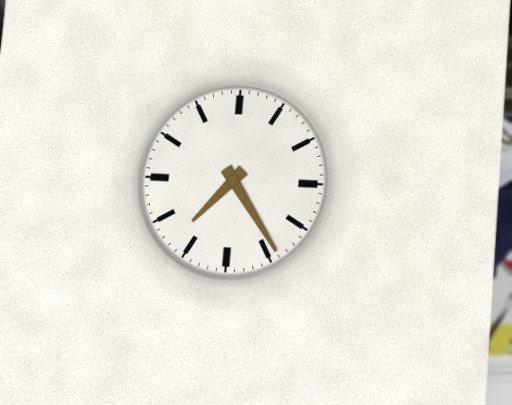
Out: h=7 m=24
